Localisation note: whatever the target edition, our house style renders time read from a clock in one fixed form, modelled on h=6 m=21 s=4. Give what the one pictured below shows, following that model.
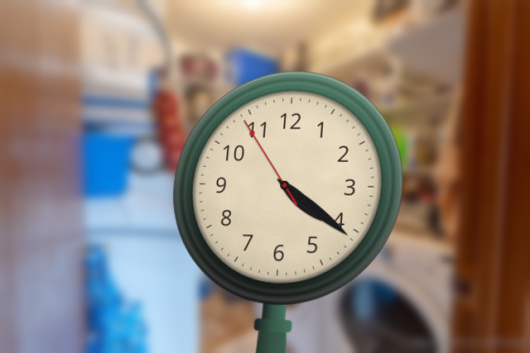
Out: h=4 m=20 s=54
